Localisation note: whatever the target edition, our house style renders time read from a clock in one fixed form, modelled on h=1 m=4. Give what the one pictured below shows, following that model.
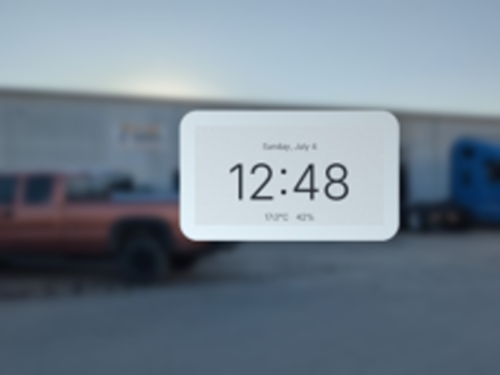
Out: h=12 m=48
